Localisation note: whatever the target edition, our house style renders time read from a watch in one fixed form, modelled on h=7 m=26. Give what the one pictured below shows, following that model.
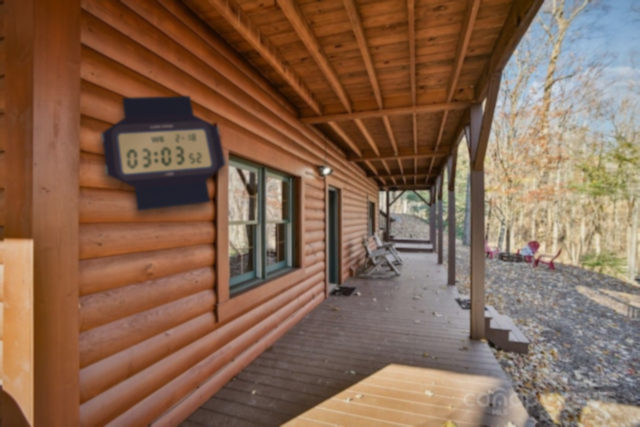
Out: h=3 m=3
